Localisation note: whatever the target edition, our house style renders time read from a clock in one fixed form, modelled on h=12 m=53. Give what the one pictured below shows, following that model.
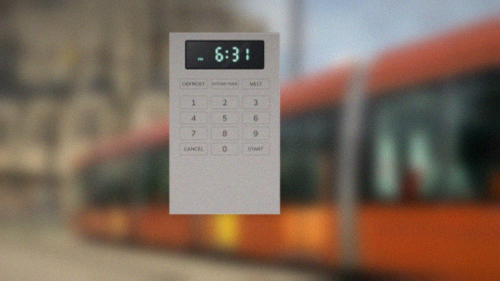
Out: h=6 m=31
